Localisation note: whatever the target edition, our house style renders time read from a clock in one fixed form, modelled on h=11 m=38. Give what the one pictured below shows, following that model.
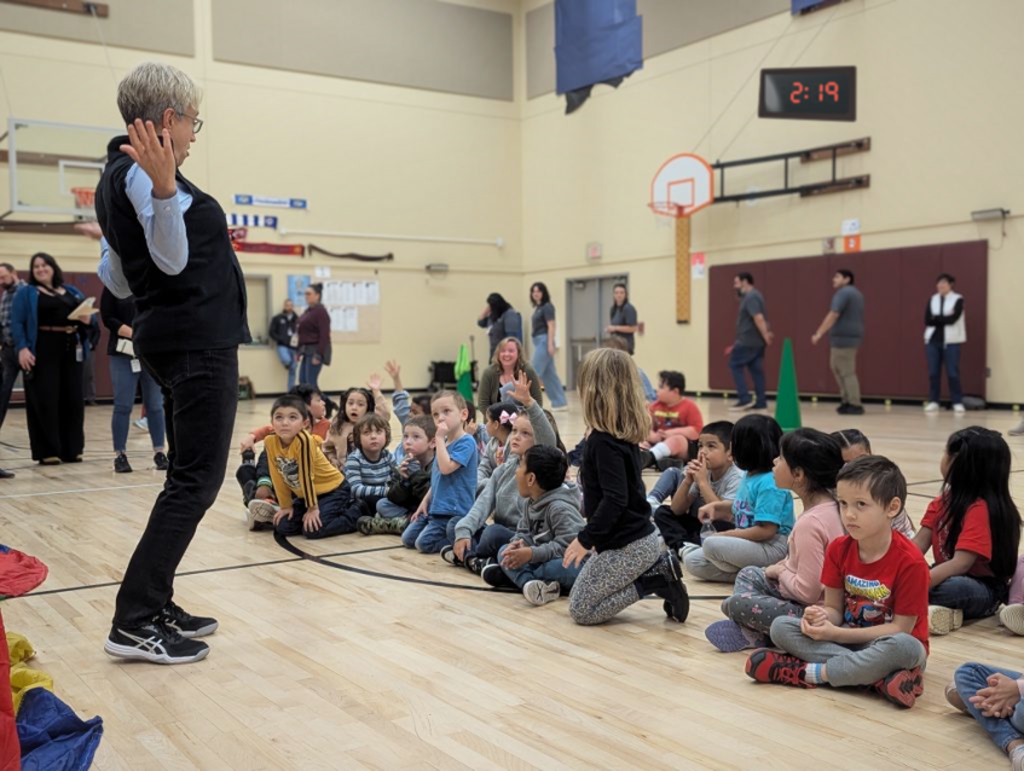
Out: h=2 m=19
